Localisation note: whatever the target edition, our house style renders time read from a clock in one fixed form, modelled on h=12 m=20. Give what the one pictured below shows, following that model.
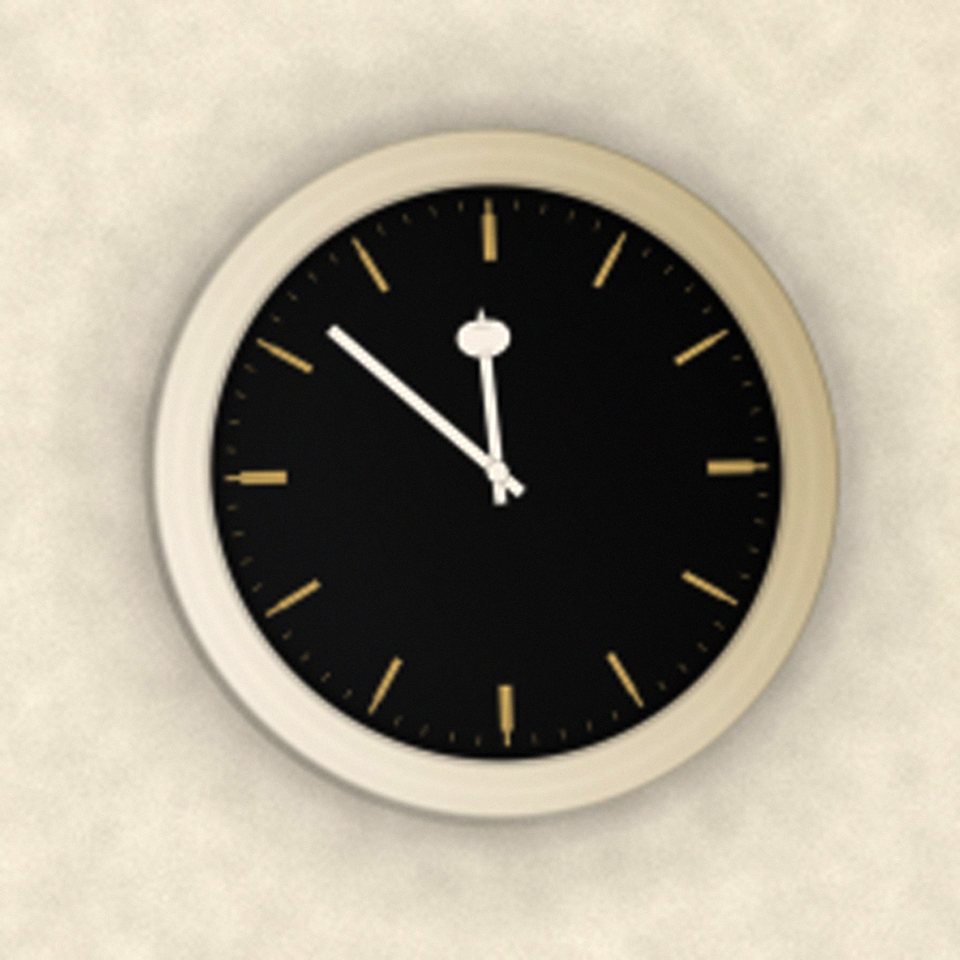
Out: h=11 m=52
